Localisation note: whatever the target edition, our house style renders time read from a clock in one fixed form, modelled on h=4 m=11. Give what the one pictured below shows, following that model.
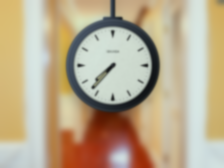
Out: h=7 m=37
